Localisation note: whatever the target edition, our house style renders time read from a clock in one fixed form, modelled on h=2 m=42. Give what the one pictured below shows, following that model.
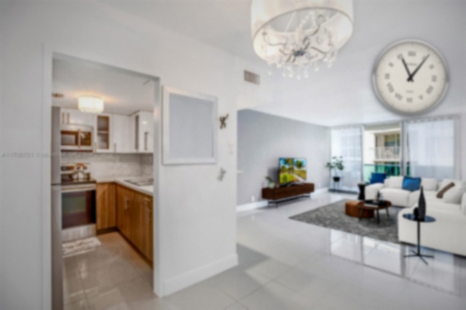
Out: h=11 m=6
